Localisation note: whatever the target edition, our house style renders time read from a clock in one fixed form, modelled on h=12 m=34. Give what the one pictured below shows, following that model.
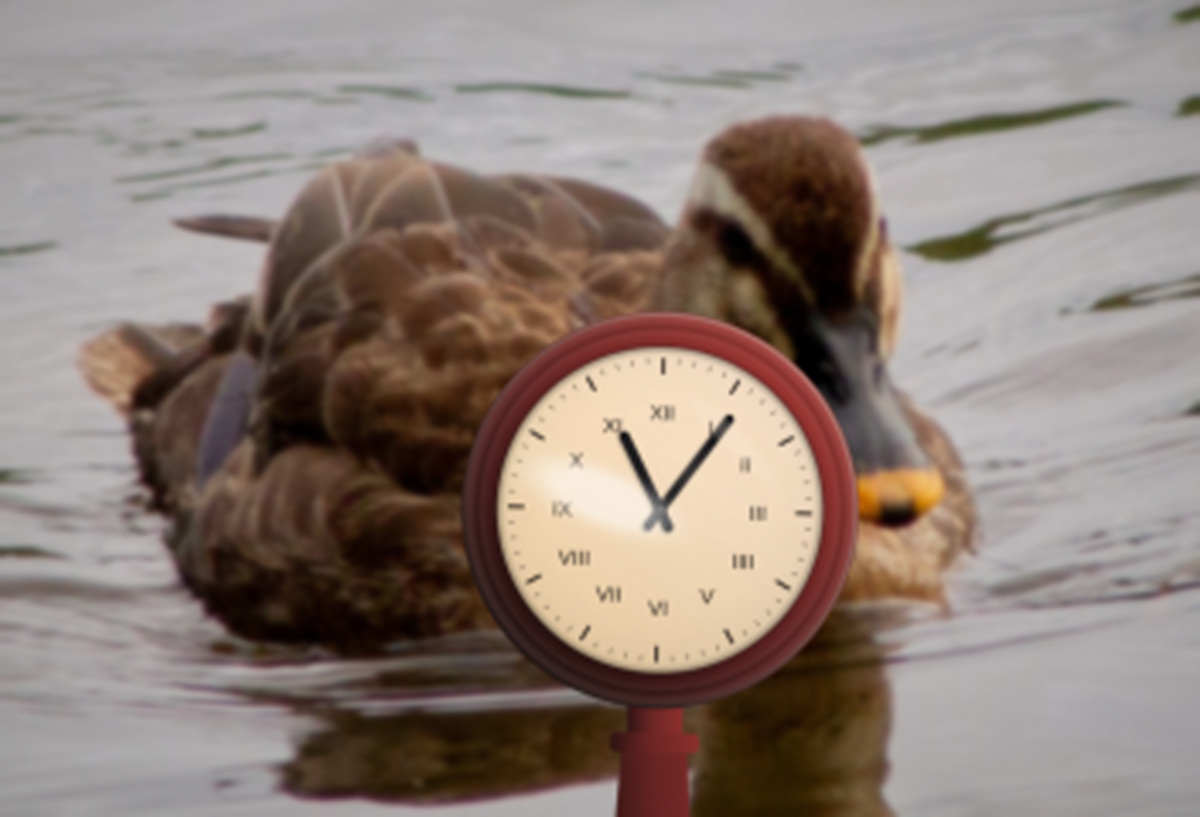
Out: h=11 m=6
